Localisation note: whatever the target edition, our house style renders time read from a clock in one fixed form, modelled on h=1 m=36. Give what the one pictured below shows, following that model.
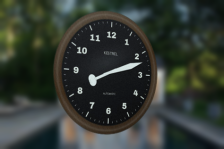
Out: h=8 m=12
